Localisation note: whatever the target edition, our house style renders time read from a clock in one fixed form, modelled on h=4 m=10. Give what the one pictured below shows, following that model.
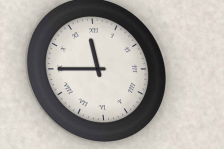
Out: h=11 m=45
